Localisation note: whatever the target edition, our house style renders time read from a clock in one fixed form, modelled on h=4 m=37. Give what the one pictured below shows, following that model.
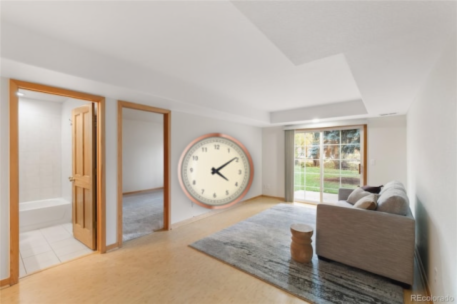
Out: h=4 m=9
